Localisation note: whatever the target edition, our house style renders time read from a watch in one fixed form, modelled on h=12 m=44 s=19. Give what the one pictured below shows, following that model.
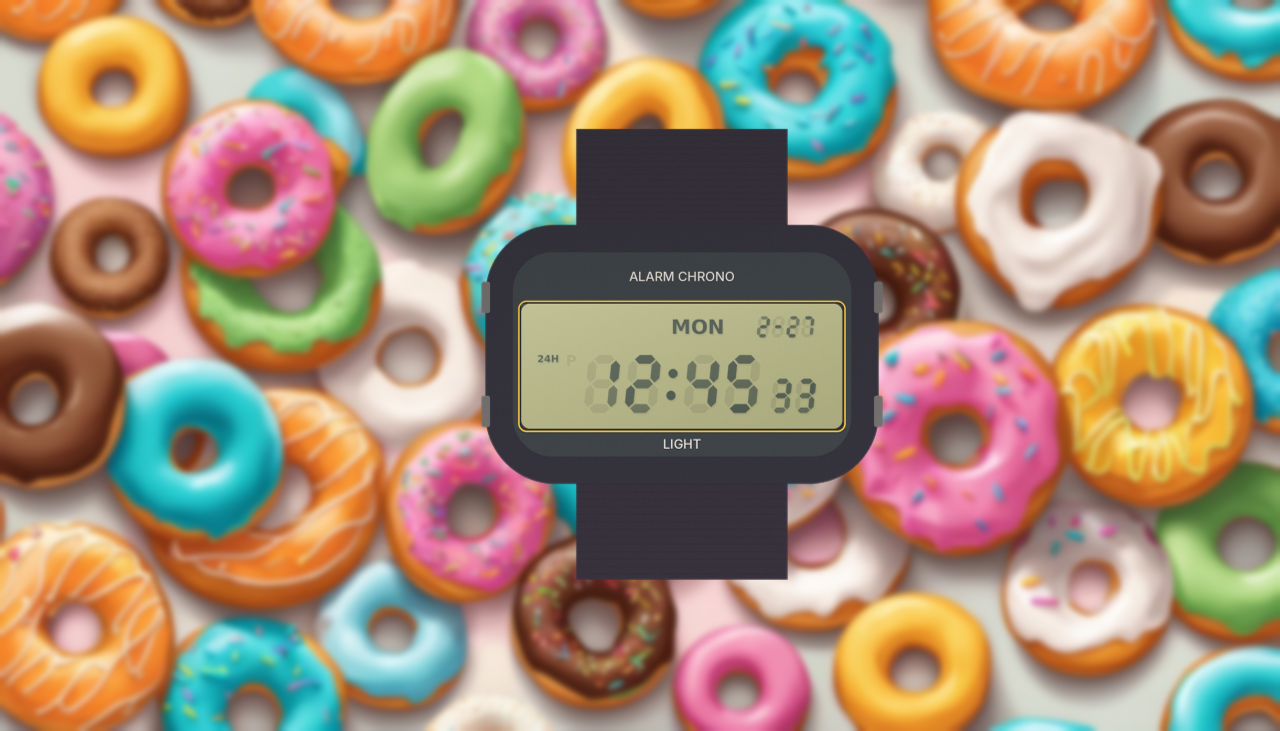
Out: h=12 m=45 s=33
